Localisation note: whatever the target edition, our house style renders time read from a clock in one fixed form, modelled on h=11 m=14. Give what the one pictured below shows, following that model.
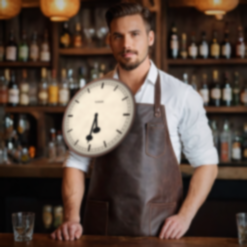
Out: h=5 m=31
